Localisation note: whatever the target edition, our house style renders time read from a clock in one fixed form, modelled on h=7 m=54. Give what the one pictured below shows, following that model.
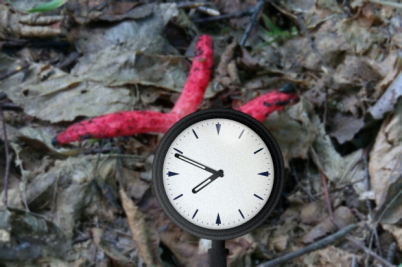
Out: h=7 m=49
